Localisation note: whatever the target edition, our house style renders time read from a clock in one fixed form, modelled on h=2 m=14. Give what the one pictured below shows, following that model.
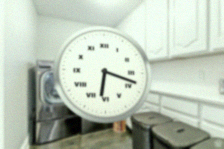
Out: h=6 m=18
